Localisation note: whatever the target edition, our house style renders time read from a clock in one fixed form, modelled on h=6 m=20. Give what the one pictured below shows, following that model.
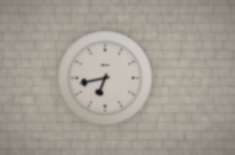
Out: h=6 m=43
